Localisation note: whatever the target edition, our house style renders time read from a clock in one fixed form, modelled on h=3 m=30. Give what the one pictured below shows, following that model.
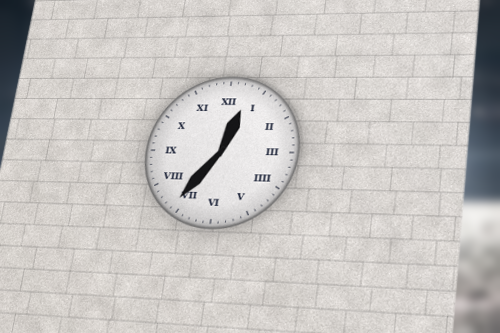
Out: h=12 m=36
